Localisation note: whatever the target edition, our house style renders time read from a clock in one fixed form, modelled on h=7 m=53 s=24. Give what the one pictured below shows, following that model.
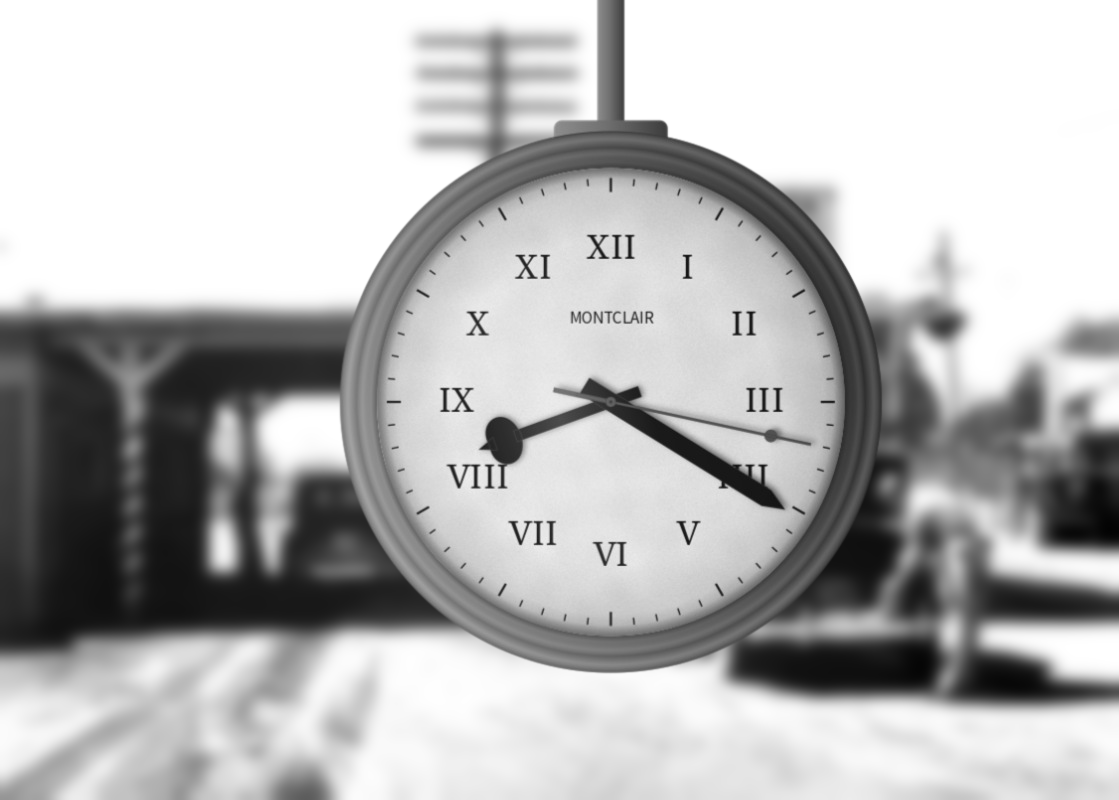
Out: h=8 m=20 s=17
